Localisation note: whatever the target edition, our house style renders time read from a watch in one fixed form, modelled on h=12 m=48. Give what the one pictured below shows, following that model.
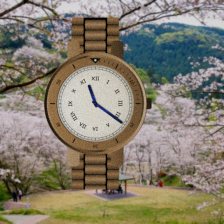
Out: h=11 m=21
